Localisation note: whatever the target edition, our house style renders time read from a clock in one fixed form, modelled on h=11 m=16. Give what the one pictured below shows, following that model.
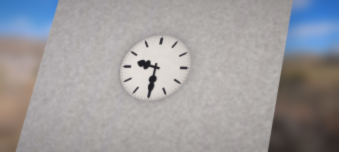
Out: h=9 m=30
